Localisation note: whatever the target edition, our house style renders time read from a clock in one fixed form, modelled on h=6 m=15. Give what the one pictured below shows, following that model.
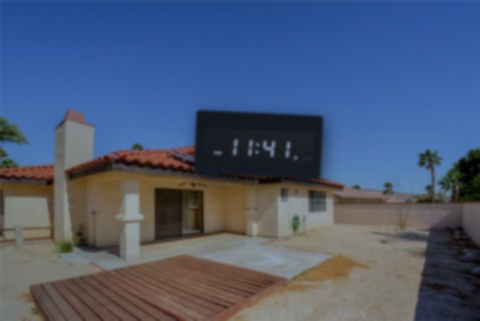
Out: h=11 m=41
